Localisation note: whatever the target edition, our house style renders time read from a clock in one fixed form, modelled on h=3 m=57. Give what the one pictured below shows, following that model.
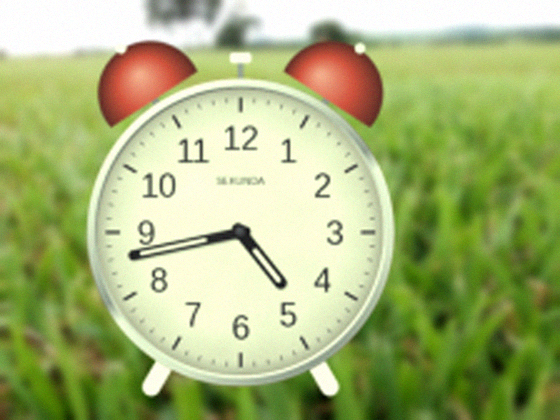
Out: h=4 m=43
